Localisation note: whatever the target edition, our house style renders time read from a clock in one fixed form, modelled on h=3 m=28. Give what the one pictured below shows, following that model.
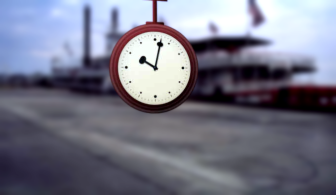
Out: h=10 m=2
